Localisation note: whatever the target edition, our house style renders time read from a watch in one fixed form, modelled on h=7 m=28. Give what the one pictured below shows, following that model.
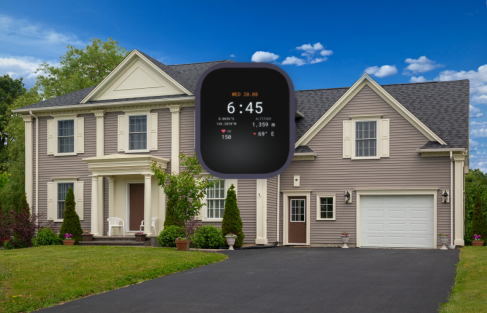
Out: h=6 m=45
